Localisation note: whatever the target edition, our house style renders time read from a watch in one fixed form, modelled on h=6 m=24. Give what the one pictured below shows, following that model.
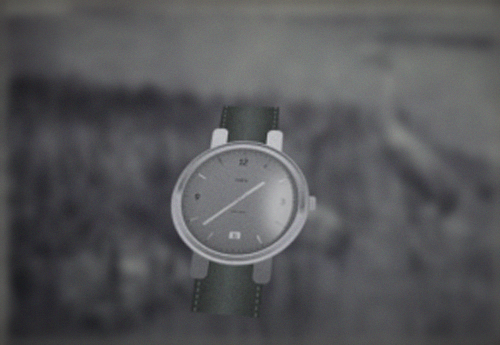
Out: h=1 m=38
